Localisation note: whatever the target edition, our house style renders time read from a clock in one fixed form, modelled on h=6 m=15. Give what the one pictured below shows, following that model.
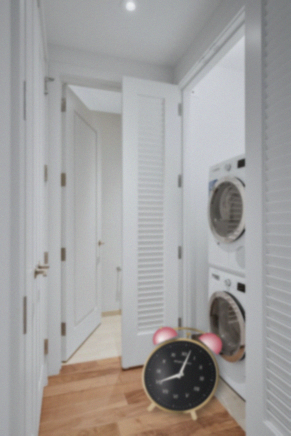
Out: h=8 m=2
